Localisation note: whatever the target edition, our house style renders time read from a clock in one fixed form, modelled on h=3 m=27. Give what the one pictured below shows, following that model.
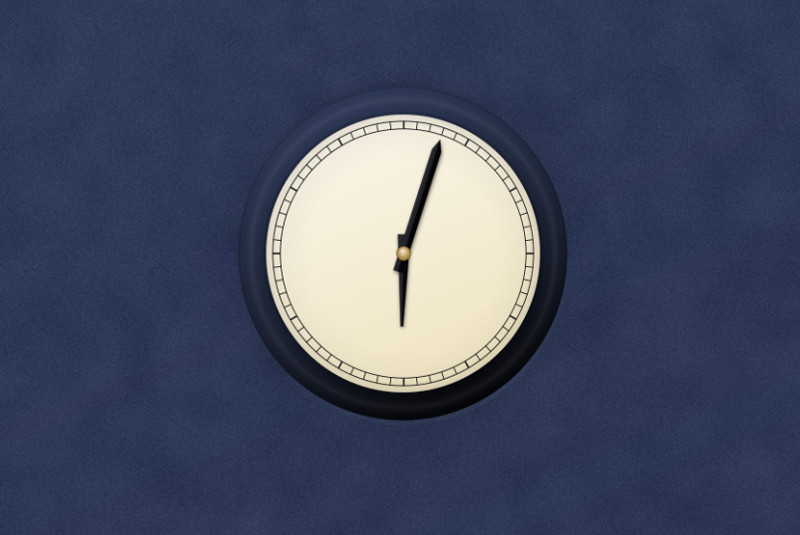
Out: h=6 m=3
